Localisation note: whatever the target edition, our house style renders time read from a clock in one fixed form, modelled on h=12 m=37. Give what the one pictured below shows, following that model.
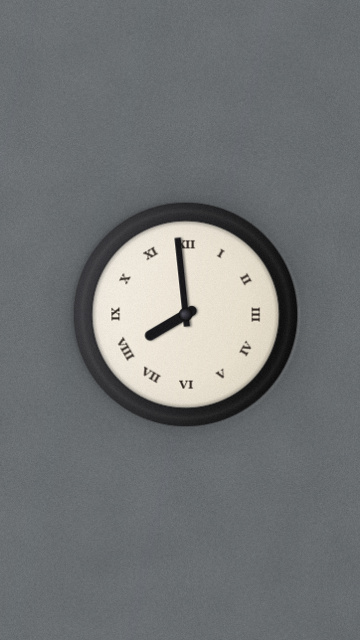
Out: h=7 m=59
